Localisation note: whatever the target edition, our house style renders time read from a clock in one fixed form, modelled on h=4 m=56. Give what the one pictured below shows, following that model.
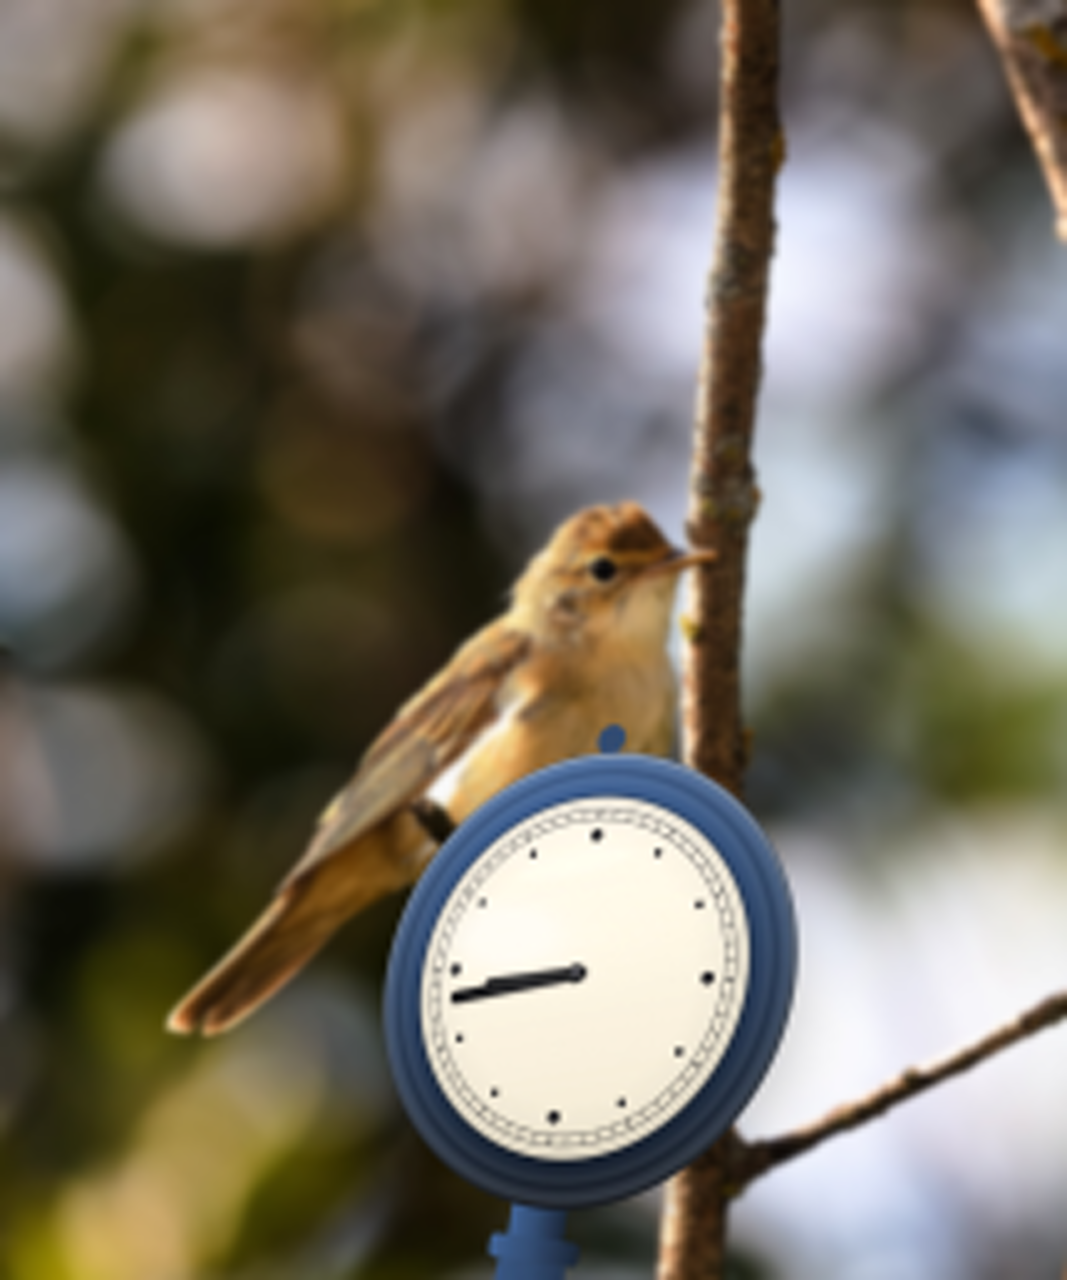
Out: h=8 m=43
